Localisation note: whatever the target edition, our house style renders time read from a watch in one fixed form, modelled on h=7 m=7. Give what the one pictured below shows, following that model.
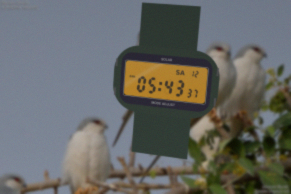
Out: h=5 m=43
